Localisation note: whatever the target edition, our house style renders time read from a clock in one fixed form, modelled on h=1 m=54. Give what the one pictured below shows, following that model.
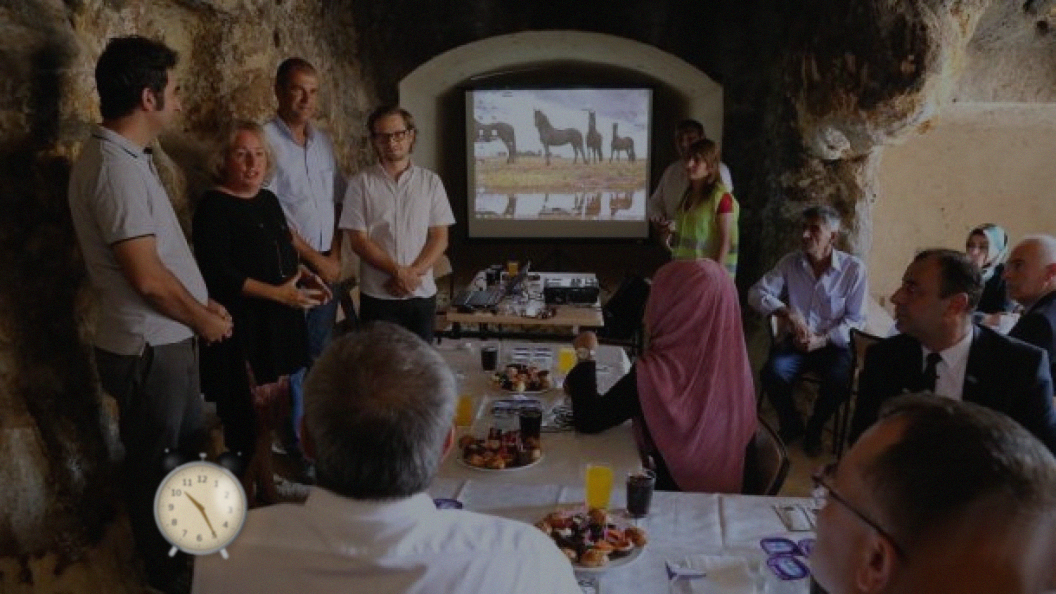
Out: h=10 m=25
